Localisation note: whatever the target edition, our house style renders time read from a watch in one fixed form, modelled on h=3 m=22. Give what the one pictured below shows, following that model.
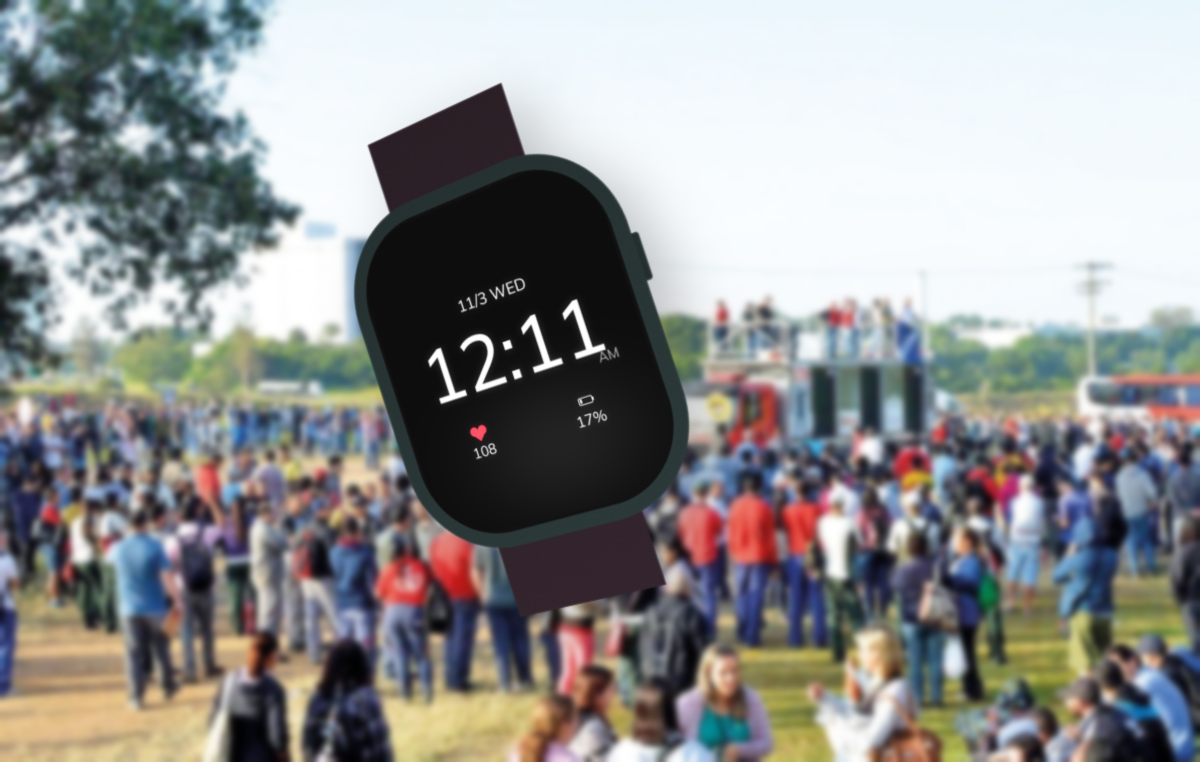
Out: h=12 m=11
